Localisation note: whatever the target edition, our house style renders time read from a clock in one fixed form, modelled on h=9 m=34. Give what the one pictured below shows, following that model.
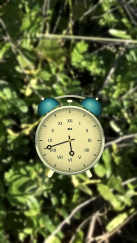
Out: h=5 m=42
